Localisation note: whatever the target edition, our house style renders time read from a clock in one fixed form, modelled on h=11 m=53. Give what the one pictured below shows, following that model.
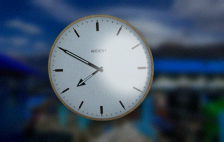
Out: h=7 m=50
